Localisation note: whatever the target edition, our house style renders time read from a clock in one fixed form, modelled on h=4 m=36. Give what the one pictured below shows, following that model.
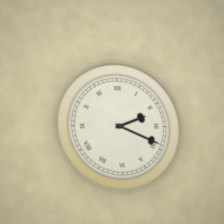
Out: h=2 m=19
